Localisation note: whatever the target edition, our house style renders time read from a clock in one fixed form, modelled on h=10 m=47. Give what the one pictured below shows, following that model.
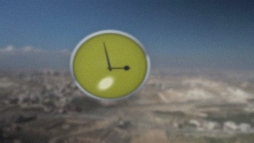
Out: h=2 m=58
